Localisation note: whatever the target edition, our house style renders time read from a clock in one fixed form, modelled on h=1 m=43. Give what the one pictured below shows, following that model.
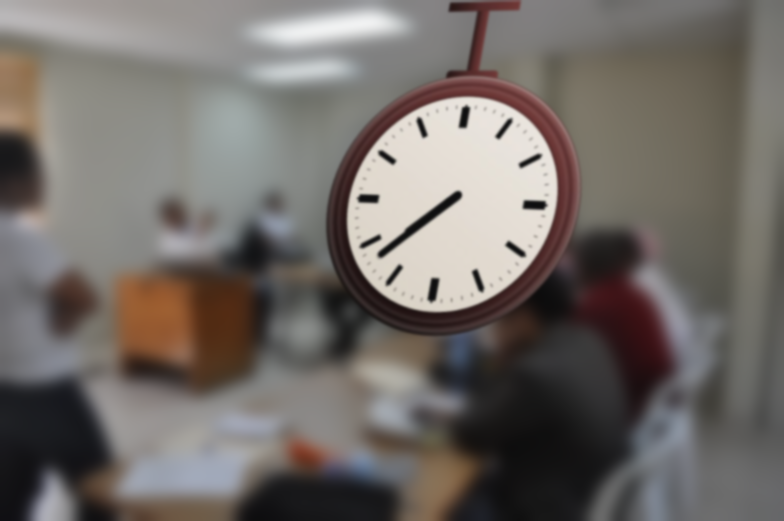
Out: h=7 m=38
